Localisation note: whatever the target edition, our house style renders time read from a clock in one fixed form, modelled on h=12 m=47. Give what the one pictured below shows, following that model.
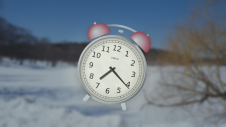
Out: h=7 m=21
